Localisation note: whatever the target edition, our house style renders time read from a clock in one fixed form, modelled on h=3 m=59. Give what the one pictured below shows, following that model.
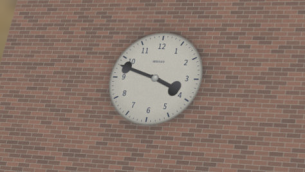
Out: h=3 m=48
